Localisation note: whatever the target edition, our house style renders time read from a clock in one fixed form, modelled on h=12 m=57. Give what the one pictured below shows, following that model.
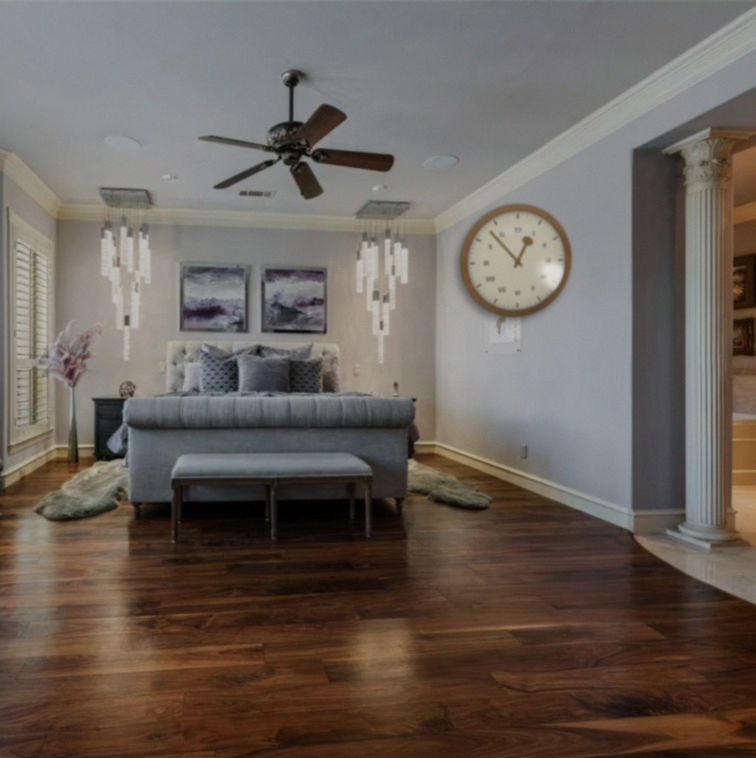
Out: h=12 m=53
